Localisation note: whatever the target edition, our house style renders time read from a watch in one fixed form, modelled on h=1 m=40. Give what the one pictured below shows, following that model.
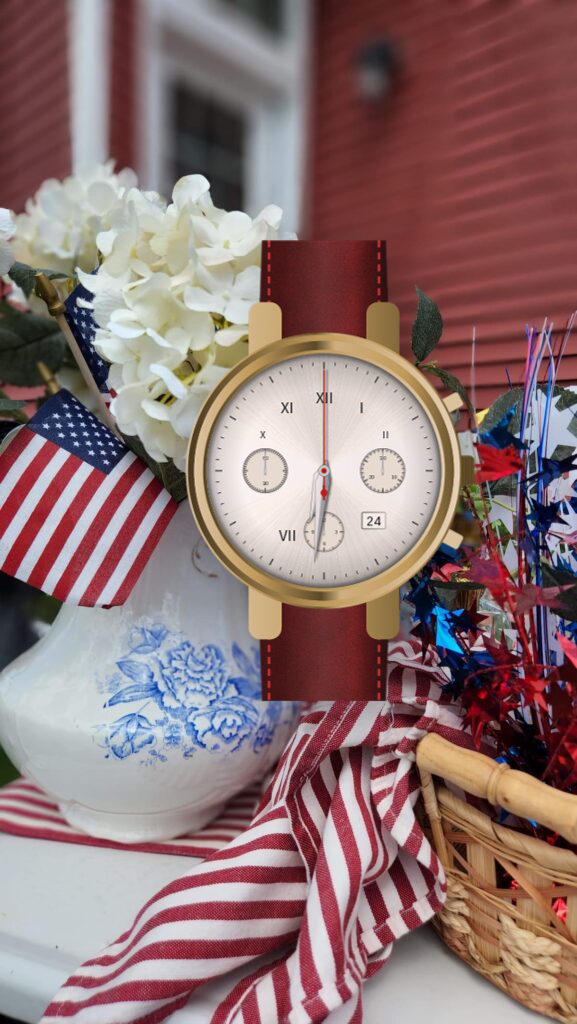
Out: h=6 m=31
